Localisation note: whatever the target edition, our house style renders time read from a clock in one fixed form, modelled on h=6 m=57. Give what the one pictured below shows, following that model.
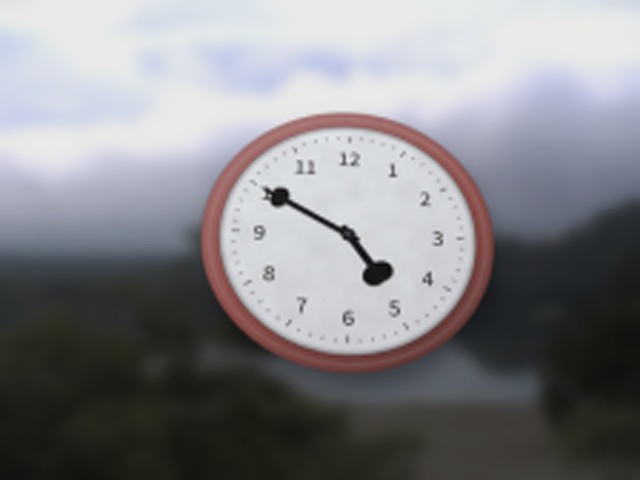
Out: h=4 m=50
